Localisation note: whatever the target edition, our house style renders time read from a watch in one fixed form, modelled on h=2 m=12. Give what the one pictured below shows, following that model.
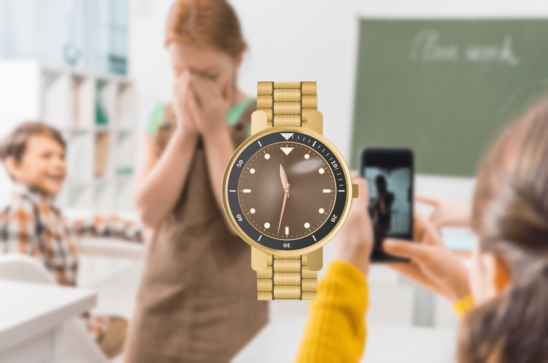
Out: h=11 m=32
